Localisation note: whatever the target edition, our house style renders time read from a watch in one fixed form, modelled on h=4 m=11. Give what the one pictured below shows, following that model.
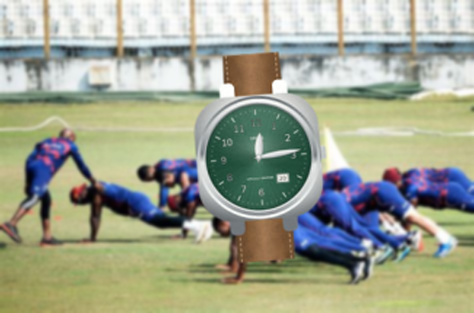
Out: h=12 m=14
